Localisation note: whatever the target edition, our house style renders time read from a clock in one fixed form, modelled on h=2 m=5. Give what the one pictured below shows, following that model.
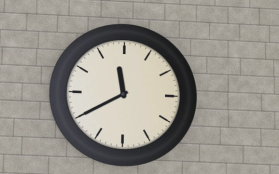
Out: h=11 m=40
